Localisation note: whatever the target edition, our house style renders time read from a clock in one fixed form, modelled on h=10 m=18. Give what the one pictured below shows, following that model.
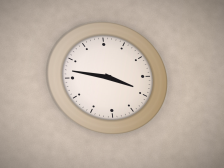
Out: h=3 m=47
